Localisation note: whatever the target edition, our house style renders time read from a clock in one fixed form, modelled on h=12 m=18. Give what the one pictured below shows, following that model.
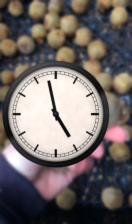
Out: h=4 m=58
